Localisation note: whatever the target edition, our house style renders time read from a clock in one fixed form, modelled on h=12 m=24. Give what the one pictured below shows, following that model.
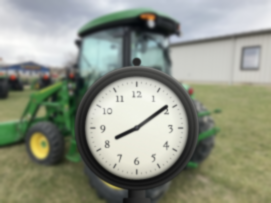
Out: h=8 m=9
